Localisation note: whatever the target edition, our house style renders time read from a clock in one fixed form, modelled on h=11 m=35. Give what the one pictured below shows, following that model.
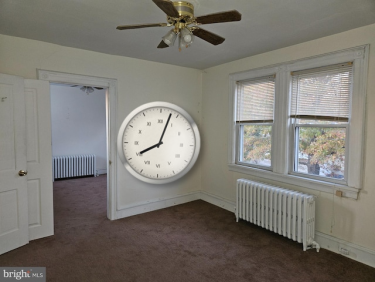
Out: h=8 m=3
